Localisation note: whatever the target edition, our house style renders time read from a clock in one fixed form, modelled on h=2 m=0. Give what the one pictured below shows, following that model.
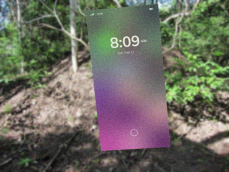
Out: h=8 m=9
